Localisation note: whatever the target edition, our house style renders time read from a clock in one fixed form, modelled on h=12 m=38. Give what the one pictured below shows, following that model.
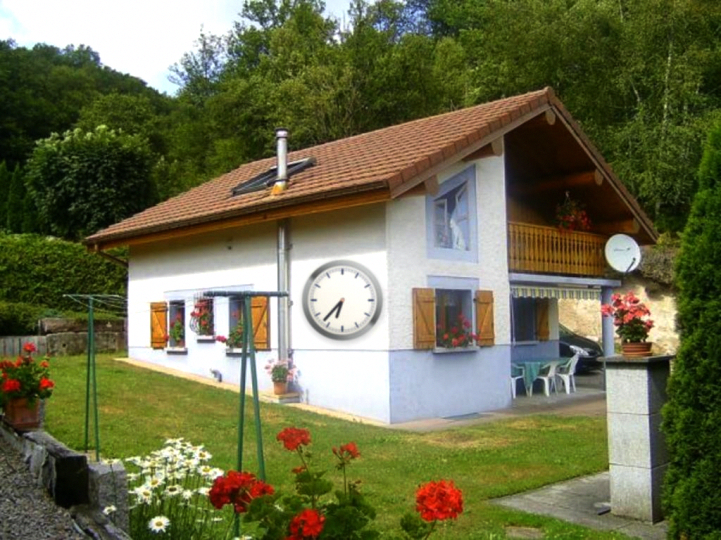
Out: h=6 m=37
